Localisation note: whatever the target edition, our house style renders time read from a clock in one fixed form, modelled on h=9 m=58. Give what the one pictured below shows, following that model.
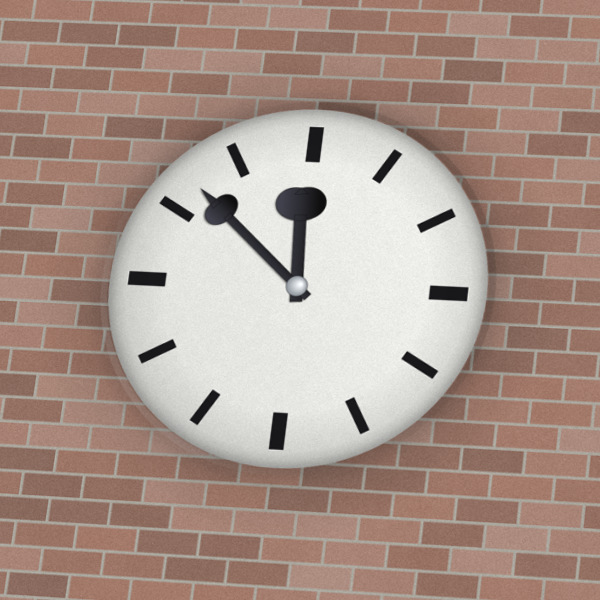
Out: h=11 m=52
